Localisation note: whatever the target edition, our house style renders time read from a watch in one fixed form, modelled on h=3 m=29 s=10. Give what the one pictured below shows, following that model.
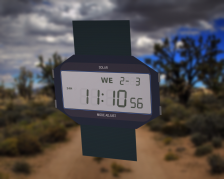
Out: h=11 m=10 s=56
